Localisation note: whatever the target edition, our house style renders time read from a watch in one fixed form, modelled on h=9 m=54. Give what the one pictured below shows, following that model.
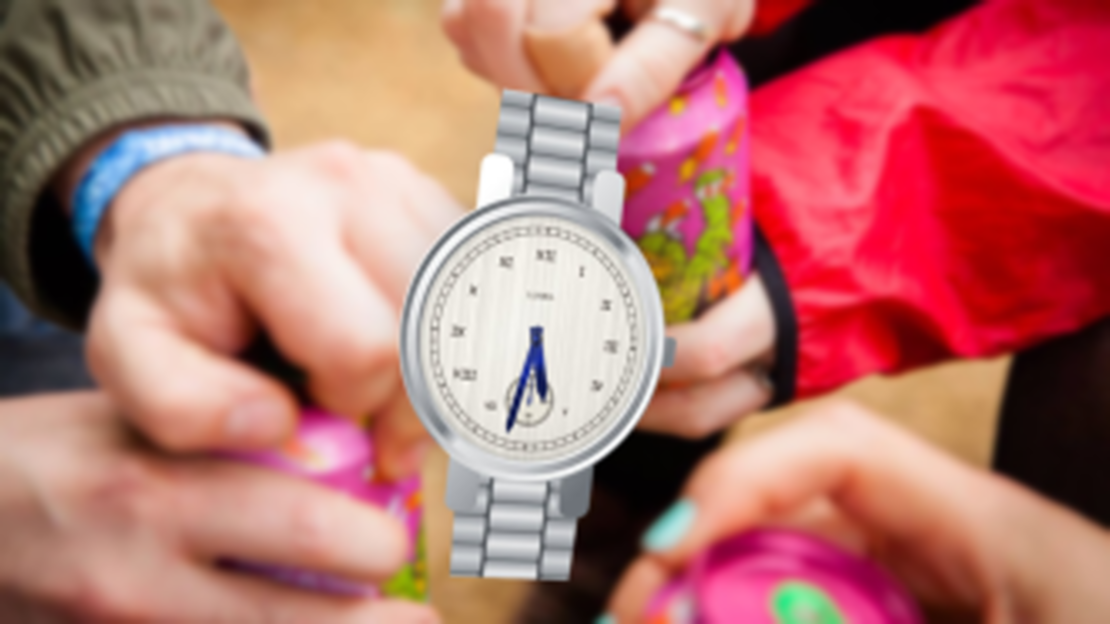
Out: h=5 m=32
